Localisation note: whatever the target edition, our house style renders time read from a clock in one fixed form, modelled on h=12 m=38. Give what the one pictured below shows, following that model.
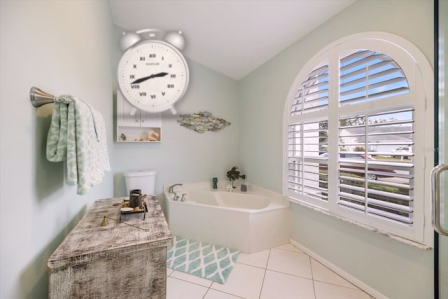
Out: h=2 m=42
